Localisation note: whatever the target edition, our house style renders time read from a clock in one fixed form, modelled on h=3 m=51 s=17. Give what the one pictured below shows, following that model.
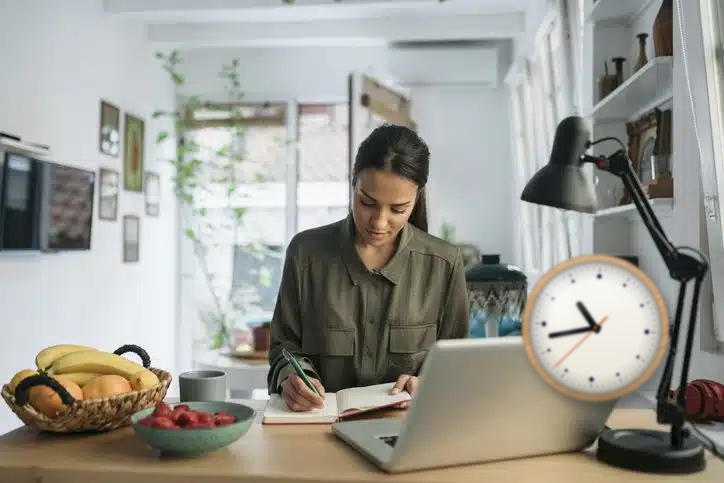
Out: h=10 m=42 s=37
